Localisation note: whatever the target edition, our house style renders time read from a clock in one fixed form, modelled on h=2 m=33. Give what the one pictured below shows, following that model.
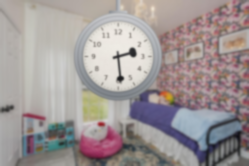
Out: h=2 m=29
